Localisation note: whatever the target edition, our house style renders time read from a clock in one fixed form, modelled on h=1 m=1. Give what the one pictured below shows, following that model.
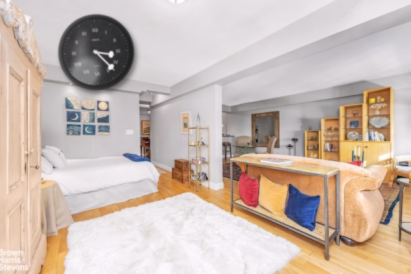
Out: h=3 m=23
